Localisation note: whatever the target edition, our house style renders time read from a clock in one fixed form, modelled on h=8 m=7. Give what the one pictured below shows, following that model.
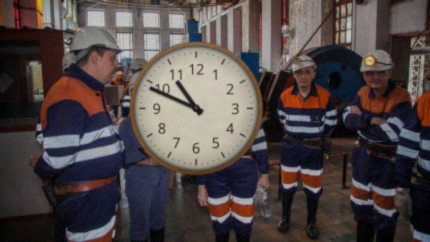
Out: h=10 m=49
